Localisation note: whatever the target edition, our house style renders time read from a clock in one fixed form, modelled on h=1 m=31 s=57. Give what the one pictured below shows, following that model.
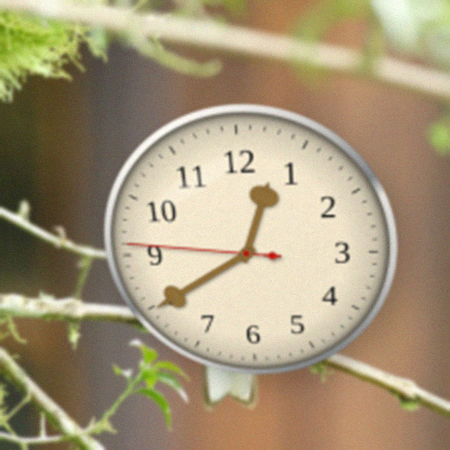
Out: h=12 m=39 s=46
